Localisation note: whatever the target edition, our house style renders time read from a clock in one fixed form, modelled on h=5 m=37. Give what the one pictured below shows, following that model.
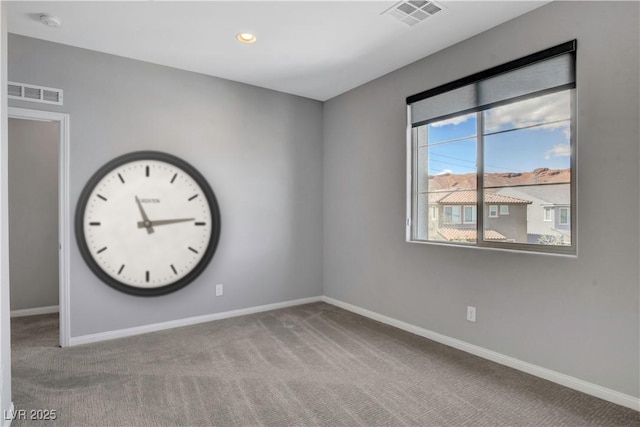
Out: h=11 m=14
